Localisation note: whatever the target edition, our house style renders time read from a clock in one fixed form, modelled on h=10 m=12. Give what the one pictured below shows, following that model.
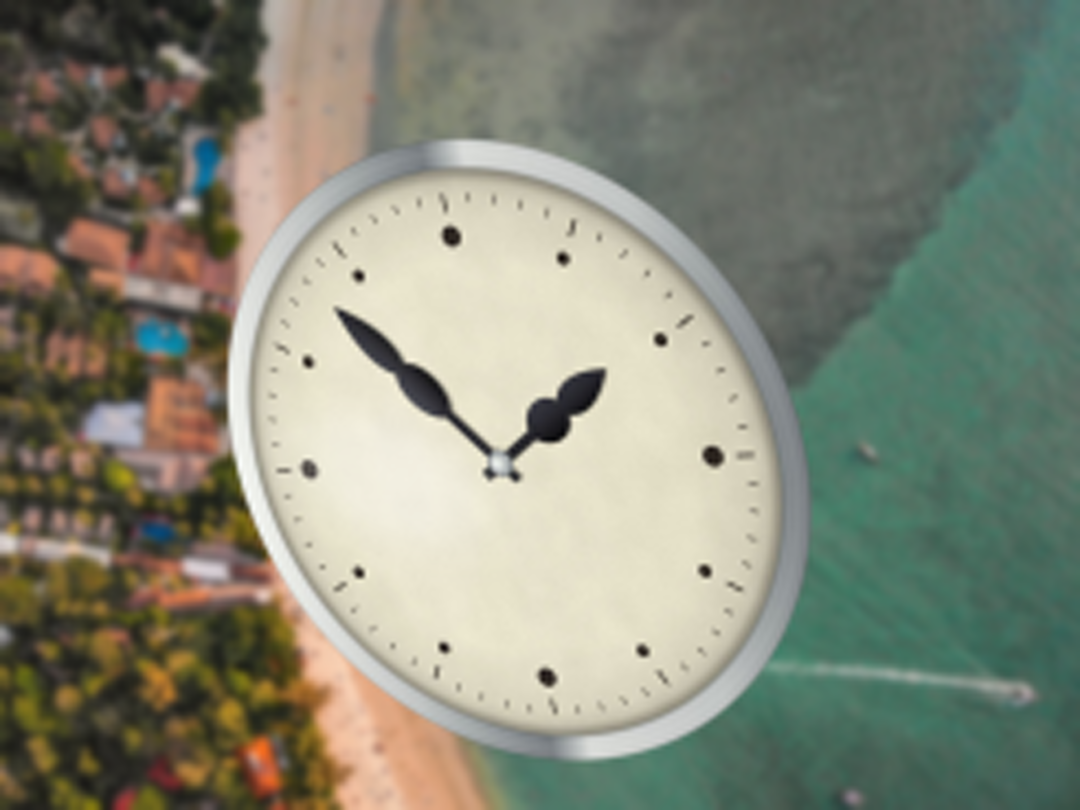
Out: h=1 m=53
